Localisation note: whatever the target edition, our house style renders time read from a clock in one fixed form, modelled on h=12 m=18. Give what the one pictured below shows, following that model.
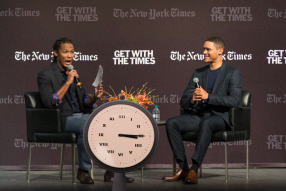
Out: h=3 m=15
